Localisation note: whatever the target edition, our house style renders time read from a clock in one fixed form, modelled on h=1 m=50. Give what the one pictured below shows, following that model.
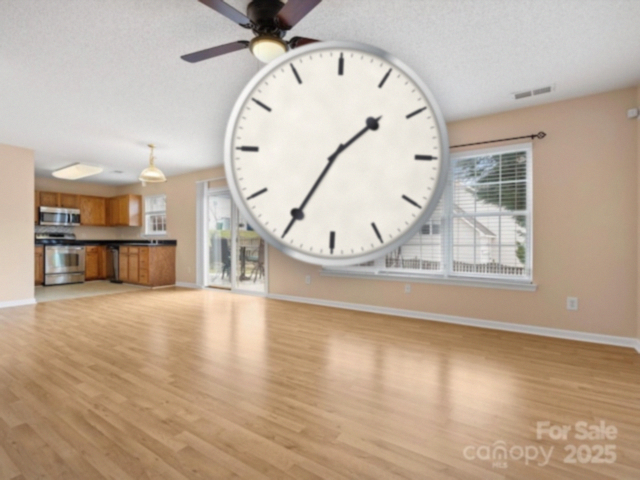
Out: h=1 m=35
